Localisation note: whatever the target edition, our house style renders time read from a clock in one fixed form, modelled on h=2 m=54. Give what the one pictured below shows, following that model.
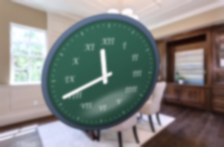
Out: h=11 m=41
